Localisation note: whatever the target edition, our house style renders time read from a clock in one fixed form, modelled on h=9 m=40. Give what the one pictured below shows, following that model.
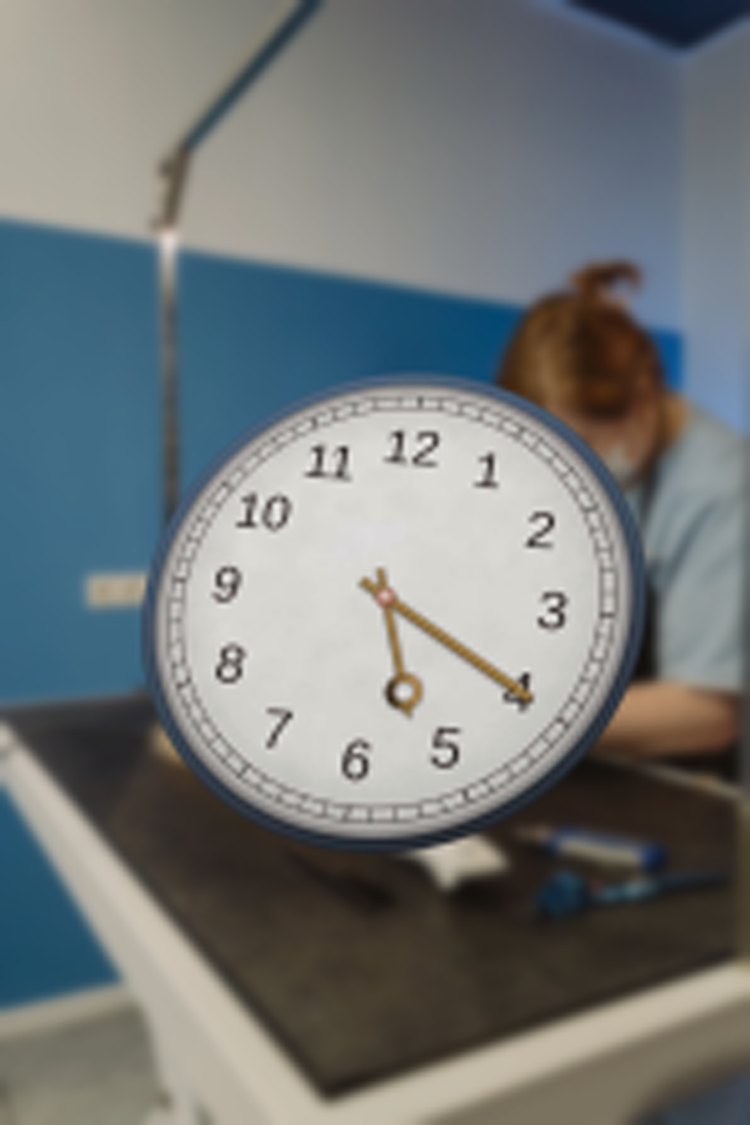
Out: h=5 m=20
